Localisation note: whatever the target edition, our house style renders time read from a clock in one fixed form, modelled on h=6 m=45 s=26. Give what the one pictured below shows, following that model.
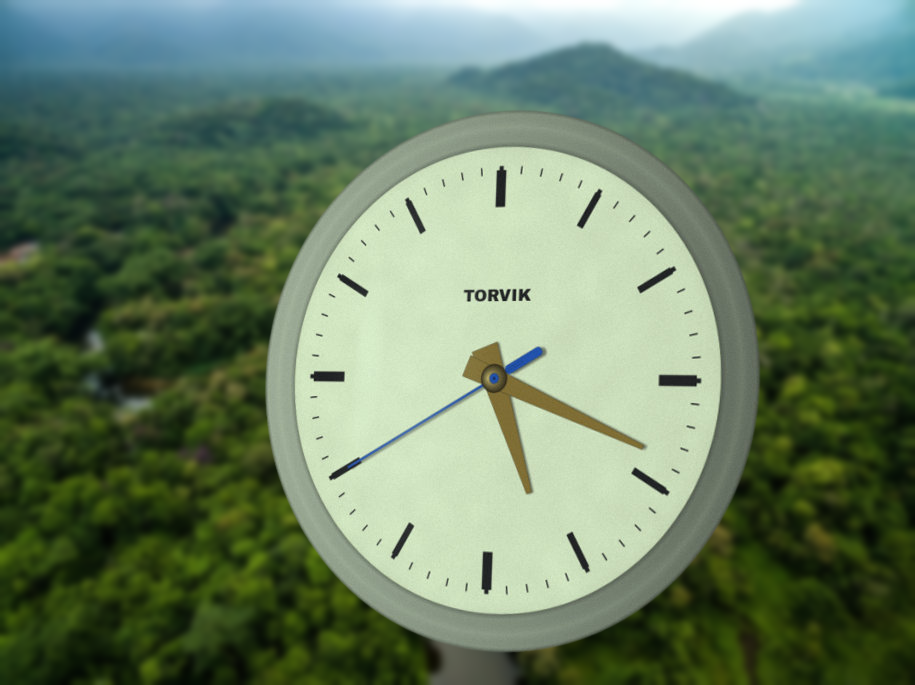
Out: h=5 m=18 s=40
